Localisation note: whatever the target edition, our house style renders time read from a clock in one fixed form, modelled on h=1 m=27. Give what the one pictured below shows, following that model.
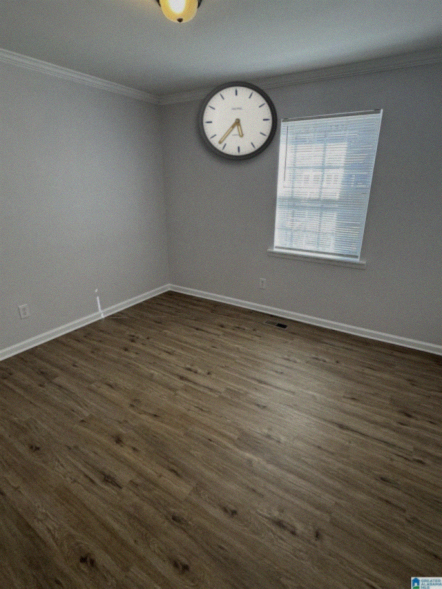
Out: h=5 m=37
